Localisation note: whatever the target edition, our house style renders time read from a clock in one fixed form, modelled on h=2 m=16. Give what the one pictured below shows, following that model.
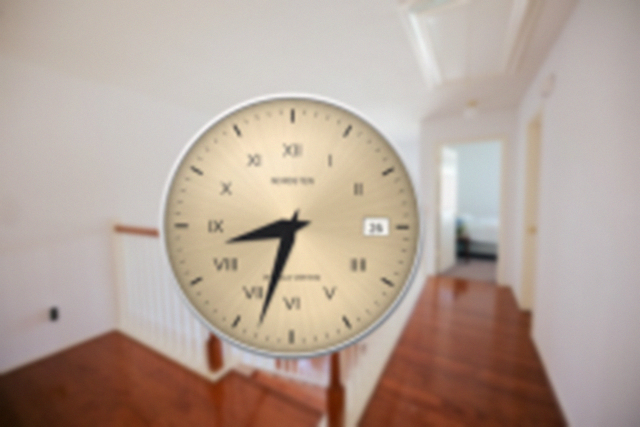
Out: h=8 m=33
